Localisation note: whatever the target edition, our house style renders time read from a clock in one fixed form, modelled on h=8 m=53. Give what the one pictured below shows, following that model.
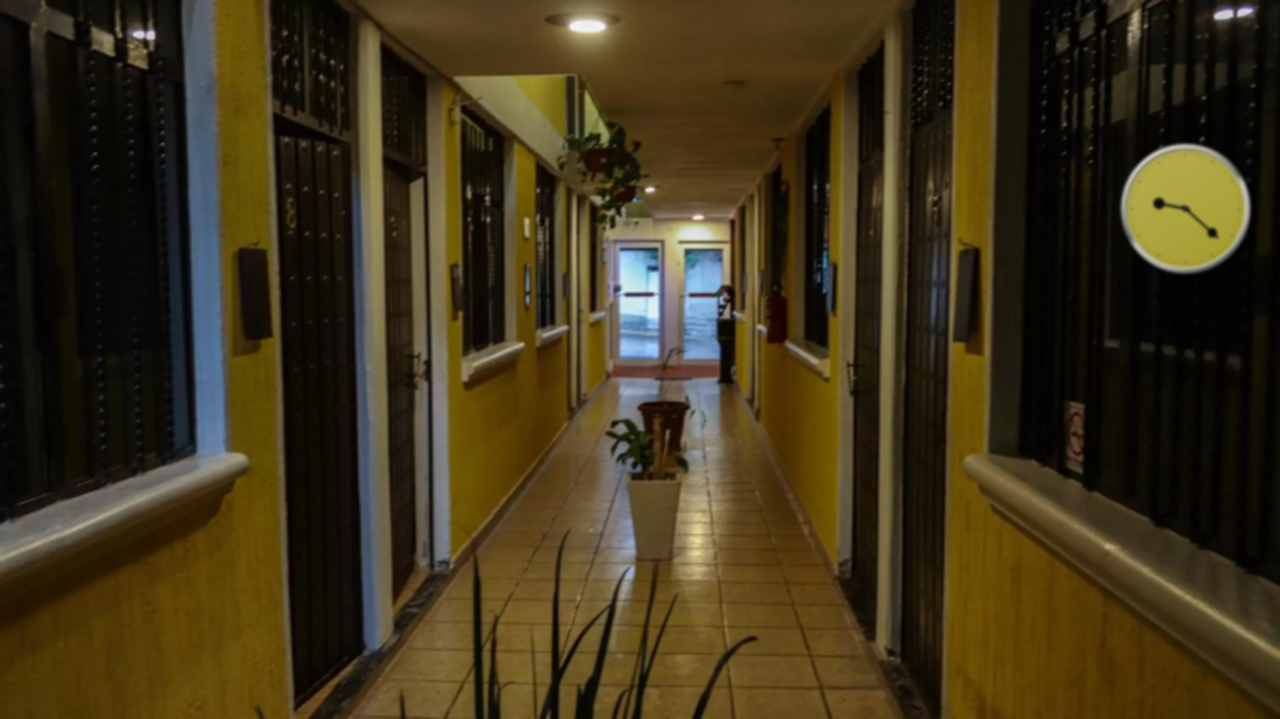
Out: h=9 m=22
